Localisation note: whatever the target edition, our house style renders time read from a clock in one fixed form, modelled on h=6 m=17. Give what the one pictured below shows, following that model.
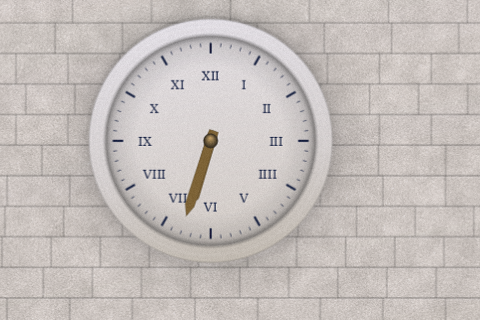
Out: h=6 m=33
